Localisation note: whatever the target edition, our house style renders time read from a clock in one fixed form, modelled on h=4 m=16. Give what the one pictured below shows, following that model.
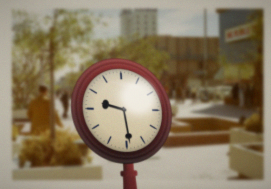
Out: h=9 m=29
